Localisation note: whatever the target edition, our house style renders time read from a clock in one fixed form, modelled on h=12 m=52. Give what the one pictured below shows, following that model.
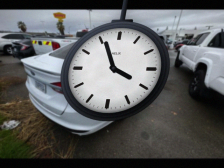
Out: h=3 m=56
